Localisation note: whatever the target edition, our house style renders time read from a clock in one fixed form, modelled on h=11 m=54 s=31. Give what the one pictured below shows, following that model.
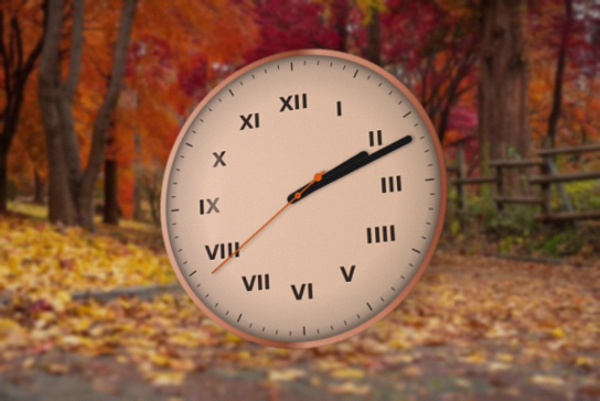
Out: h=2 m=11 s=39
